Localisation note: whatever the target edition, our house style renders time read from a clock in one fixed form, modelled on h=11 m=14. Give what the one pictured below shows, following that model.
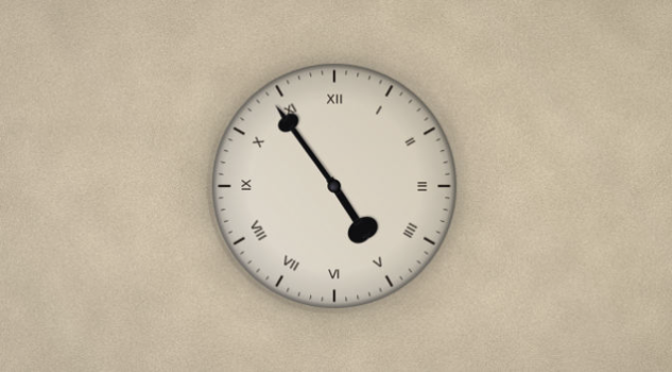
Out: h=4 m=54
